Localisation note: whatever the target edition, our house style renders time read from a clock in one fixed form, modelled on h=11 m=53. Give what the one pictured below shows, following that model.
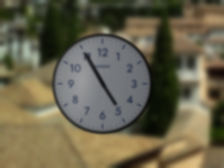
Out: h=4 m=55
